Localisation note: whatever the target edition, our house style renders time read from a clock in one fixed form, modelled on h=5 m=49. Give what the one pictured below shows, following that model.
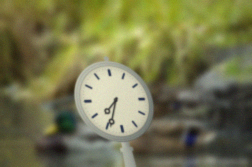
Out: h=7 m=34
